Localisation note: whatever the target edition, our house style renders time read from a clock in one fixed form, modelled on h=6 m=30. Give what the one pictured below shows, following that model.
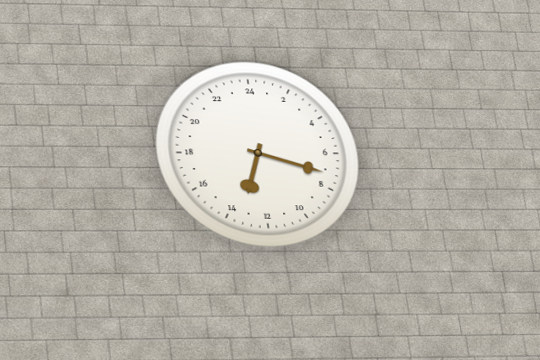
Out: h=13 m=18
